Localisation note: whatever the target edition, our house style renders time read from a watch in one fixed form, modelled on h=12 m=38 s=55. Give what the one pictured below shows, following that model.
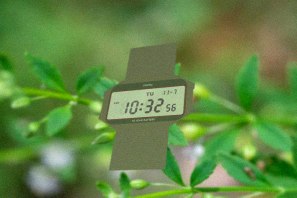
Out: h=10 m=32 s=56
